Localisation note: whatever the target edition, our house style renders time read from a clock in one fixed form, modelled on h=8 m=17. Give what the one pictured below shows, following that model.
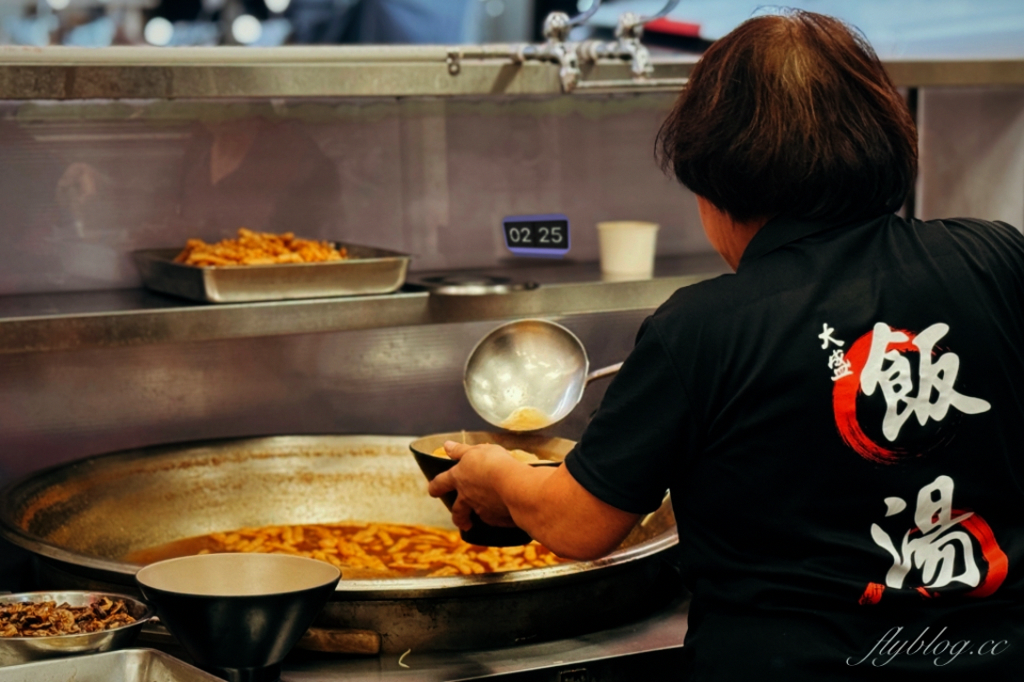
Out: h=2 m=25
